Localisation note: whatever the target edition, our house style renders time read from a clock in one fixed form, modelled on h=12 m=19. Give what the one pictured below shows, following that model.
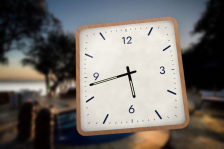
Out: h=5 m=43
